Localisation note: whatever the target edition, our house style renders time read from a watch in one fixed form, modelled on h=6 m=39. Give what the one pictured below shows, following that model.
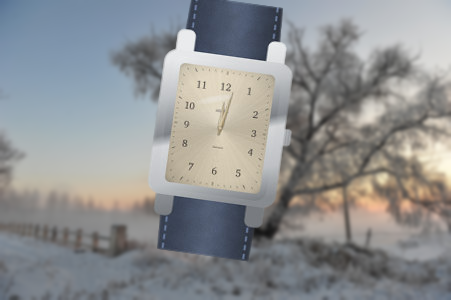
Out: h=12 m=2
